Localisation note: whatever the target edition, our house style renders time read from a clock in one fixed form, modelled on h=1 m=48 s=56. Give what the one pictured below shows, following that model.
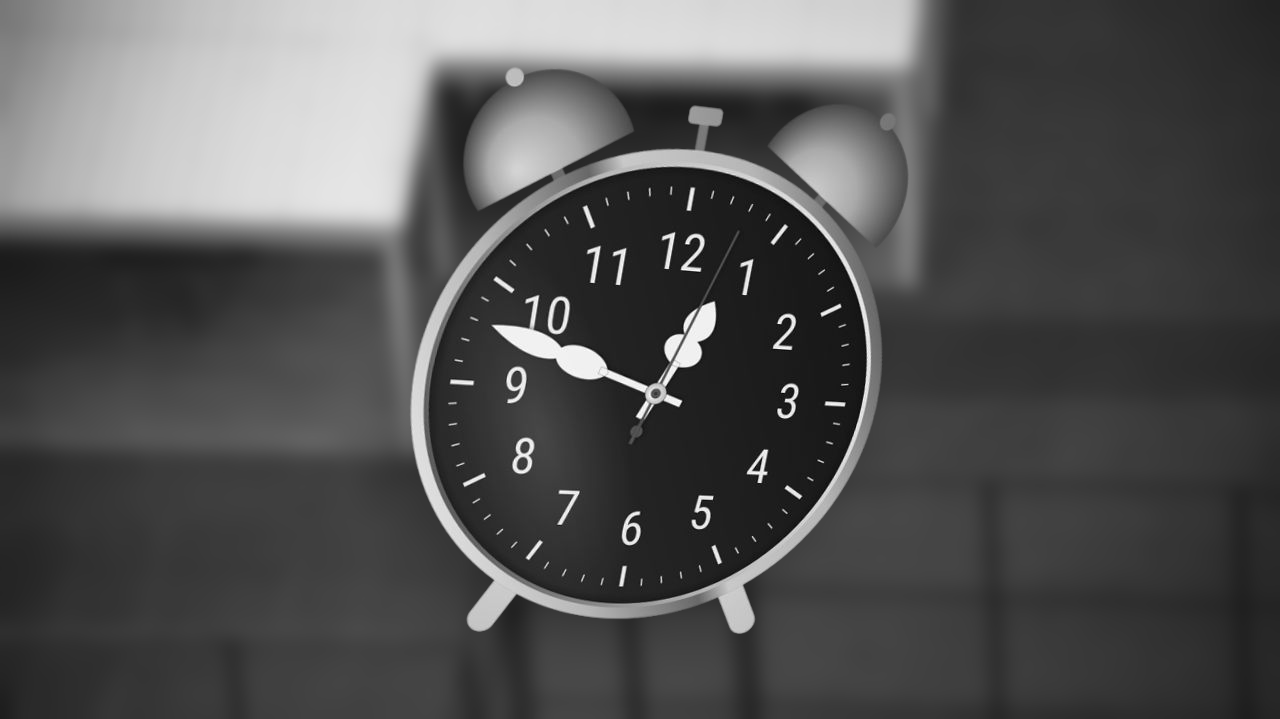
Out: h=12 m=48 s=3
